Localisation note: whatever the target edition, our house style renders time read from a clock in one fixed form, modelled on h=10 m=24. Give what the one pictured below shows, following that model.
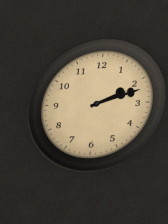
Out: h=2 m=12
